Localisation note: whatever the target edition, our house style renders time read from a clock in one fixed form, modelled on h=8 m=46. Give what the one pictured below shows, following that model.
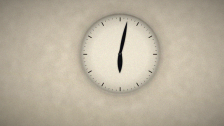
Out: h=6 m=2
